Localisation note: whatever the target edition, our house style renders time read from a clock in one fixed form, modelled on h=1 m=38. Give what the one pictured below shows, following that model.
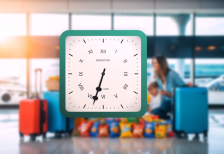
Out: h=6 m=33
